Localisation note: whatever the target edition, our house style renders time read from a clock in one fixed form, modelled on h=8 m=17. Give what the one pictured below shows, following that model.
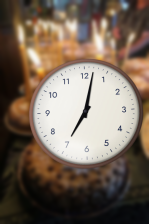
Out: h=7 m=2
